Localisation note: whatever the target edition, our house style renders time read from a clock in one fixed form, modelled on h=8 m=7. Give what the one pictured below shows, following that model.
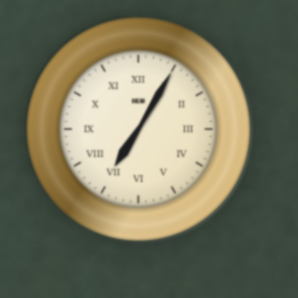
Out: h=7 m=5
